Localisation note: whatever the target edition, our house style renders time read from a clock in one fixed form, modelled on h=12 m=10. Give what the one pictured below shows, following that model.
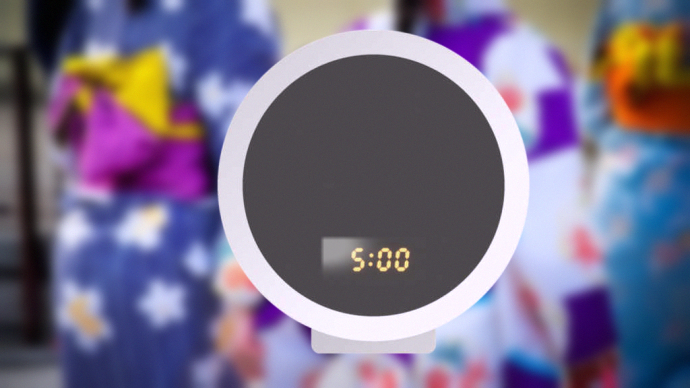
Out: h=5 m=0
